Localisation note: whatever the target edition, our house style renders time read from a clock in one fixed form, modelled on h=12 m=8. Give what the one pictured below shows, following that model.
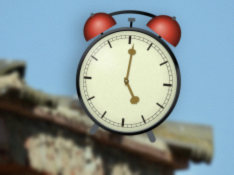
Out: h=5 m=1
